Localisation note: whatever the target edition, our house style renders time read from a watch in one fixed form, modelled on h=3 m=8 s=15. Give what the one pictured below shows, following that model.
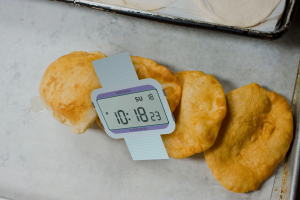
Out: h=10 m=18 s=23
